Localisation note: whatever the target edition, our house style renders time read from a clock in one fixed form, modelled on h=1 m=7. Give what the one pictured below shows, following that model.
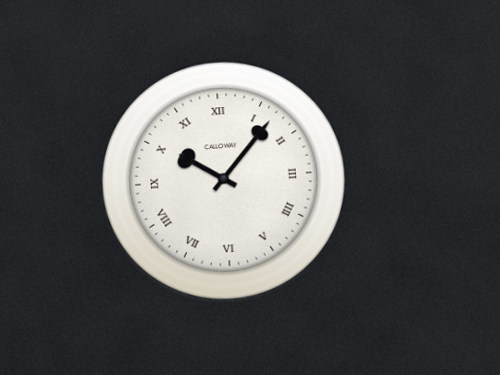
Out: h=10 m=7
